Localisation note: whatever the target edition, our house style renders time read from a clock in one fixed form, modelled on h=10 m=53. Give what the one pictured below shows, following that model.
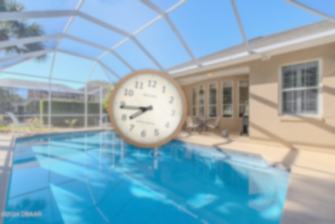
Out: h=7 m=44
